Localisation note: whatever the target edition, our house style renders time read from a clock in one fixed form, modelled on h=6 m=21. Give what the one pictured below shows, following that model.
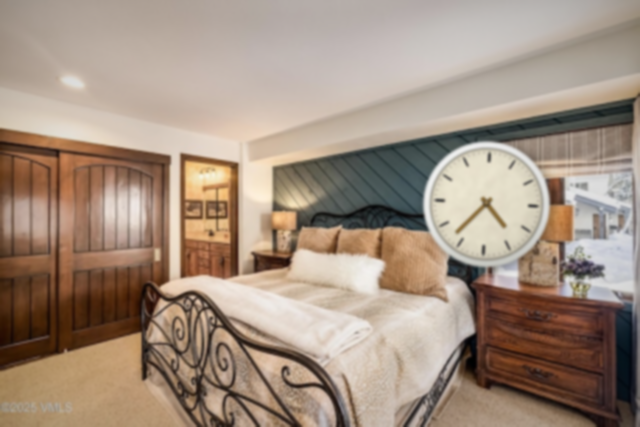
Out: h=4 m=37
